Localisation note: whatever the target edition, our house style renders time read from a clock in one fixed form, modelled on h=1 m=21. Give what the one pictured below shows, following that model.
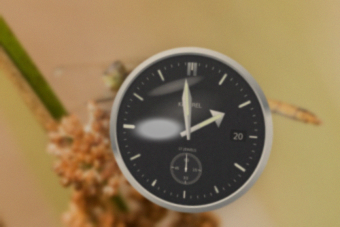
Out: h=1 m=59
